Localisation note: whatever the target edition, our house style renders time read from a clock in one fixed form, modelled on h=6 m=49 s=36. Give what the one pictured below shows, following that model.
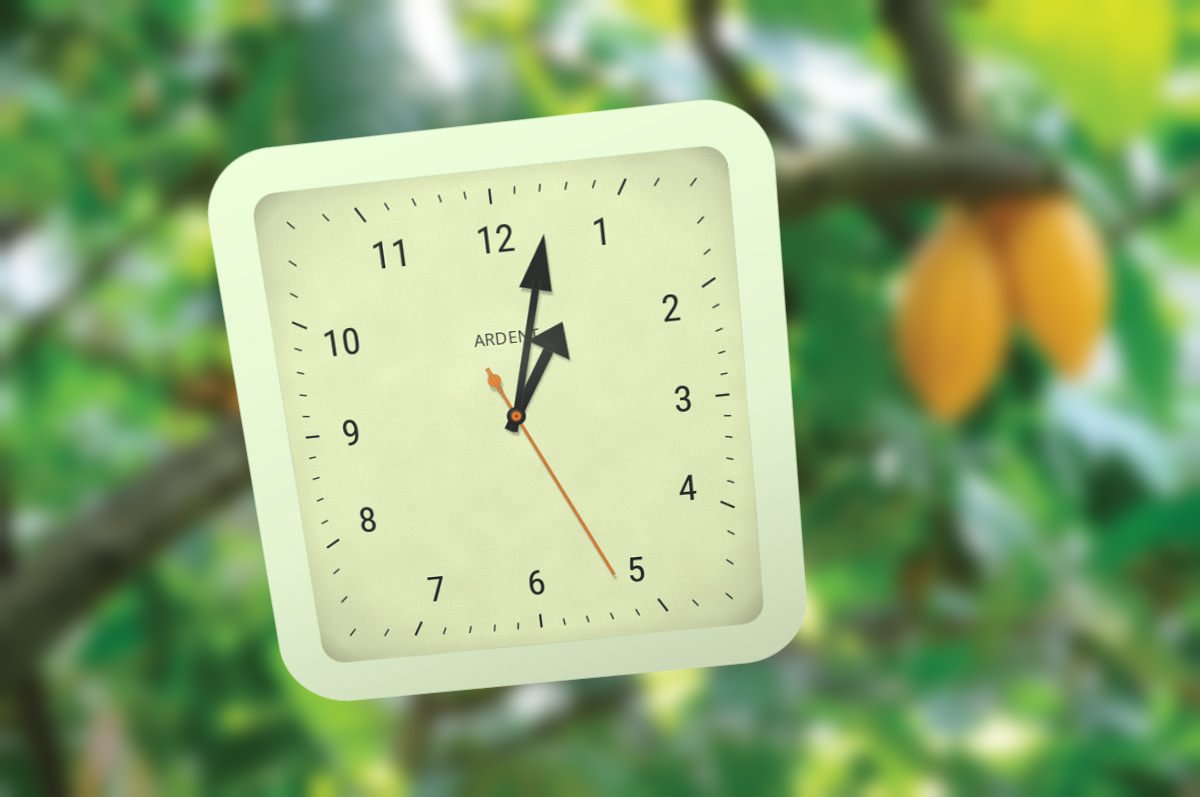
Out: h=1 m=2 s=26
